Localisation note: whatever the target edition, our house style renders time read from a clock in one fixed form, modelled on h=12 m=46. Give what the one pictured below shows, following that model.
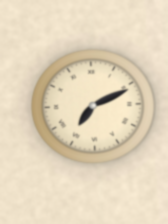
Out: h=7 m=11
